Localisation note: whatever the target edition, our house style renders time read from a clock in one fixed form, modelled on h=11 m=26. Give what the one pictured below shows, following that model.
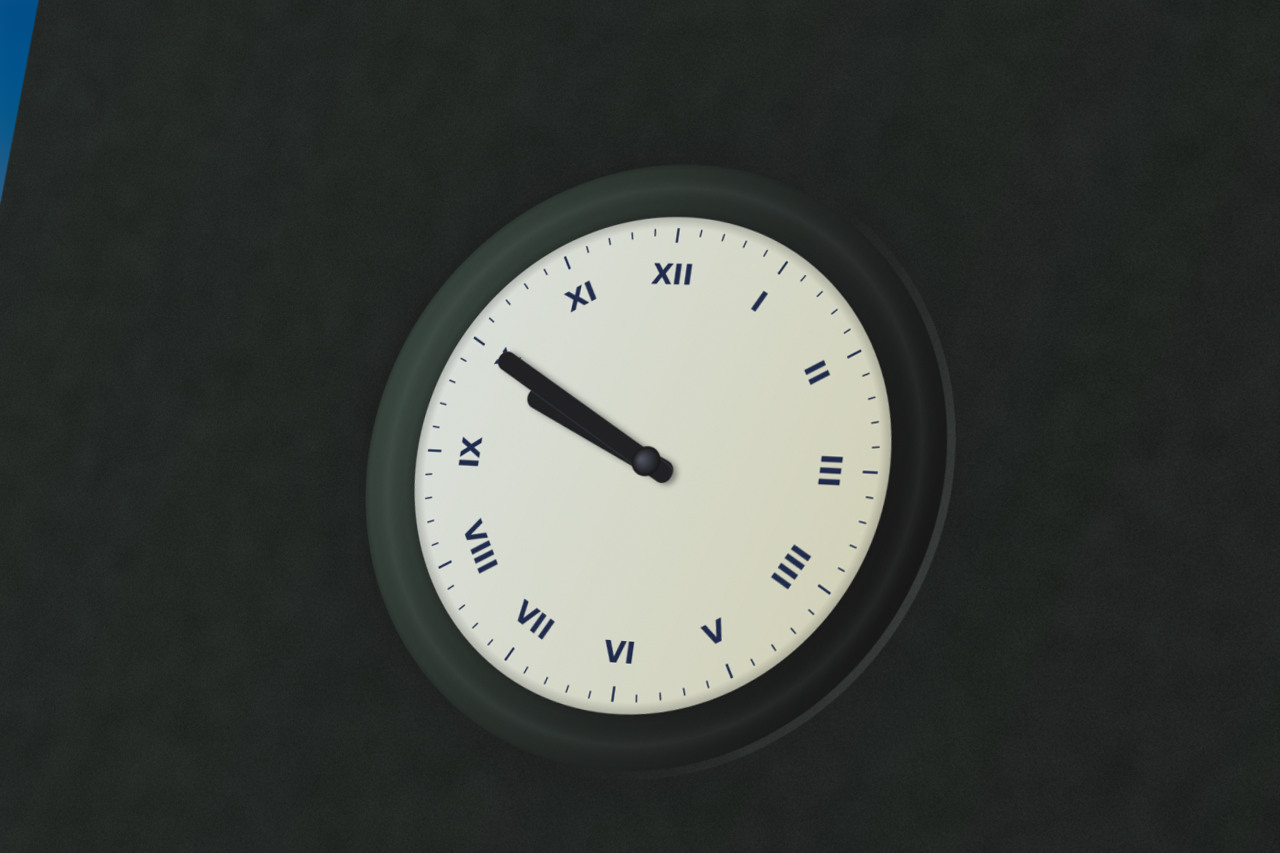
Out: h=9 m=50
